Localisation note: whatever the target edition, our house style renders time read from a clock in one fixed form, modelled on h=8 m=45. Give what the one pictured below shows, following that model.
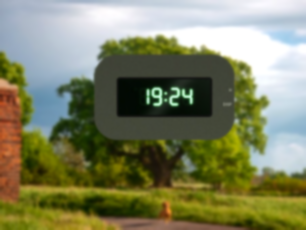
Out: h=19 m=24
